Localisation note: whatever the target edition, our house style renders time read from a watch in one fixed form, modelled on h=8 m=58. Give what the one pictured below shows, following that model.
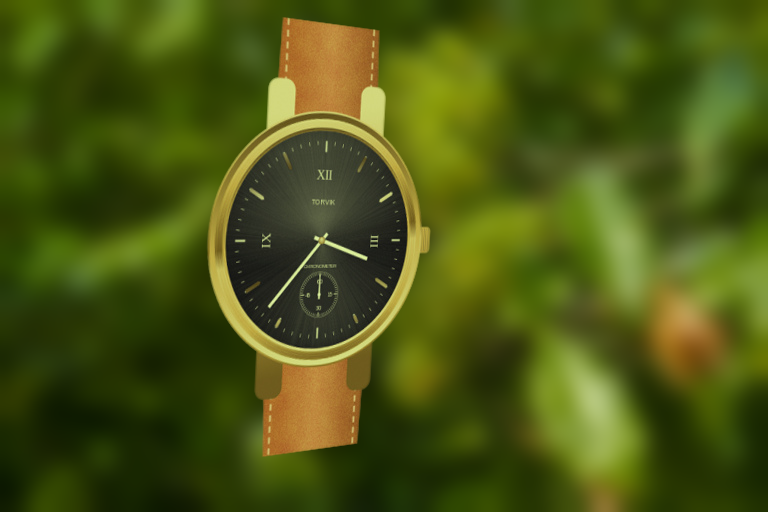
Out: h=3 m=37
